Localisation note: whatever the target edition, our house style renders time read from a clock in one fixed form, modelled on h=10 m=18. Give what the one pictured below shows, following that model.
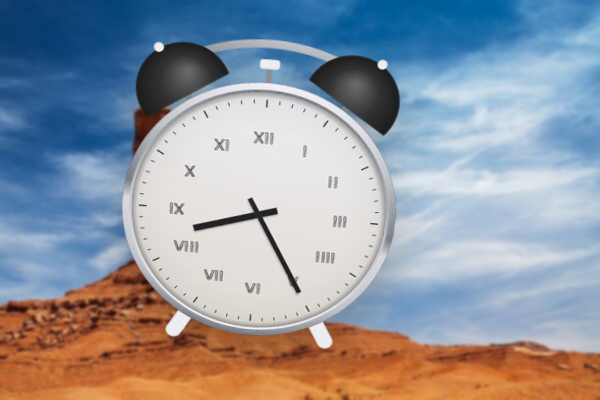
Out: h=8 m=25
